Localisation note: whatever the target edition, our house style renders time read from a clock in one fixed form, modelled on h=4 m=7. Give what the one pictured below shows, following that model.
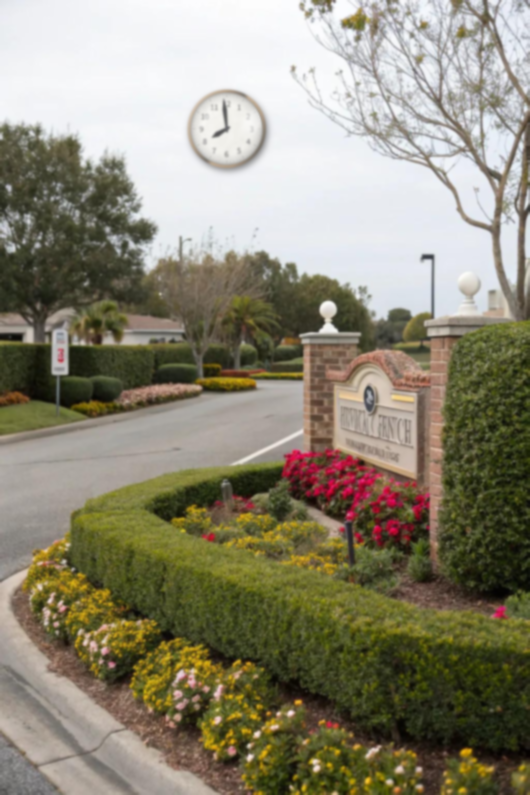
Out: h=7 m=59
